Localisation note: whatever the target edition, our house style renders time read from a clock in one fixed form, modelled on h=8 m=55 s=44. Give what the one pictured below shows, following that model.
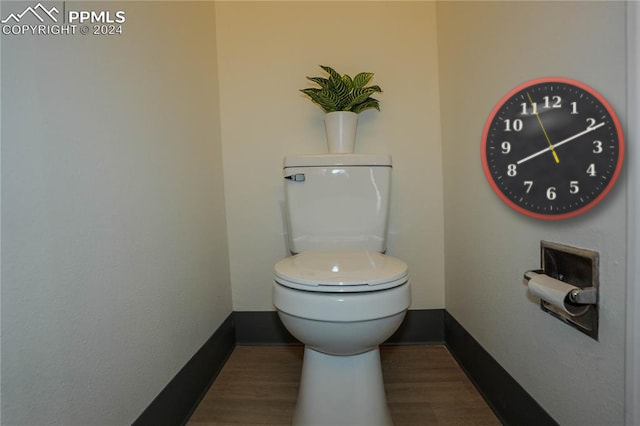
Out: h=8 m=10 s=56
